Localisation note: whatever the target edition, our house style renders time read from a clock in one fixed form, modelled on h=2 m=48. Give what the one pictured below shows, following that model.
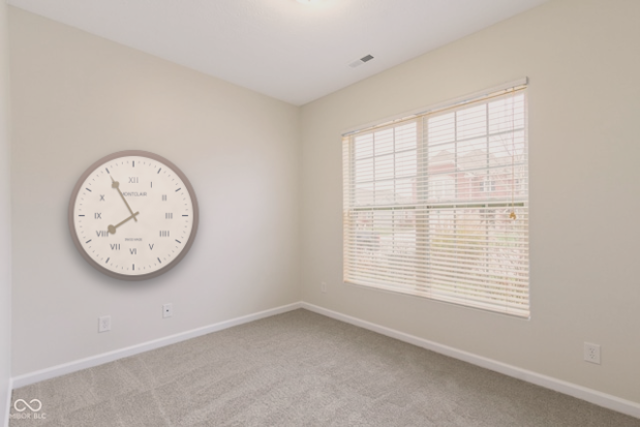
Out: h=7 m=55
